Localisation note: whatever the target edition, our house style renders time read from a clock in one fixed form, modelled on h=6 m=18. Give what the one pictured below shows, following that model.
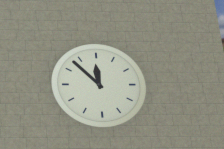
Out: h=11 m=53
